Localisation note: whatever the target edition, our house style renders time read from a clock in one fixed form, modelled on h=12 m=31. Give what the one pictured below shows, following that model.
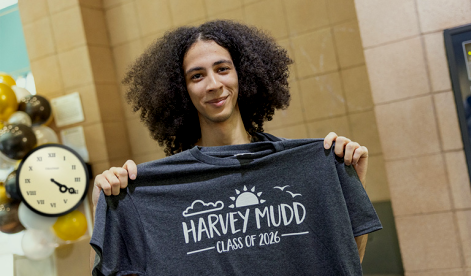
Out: h=4 m=20
